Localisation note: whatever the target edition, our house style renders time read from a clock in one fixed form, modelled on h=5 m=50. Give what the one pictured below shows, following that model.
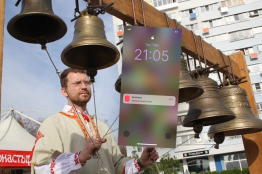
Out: h=21 m=5
